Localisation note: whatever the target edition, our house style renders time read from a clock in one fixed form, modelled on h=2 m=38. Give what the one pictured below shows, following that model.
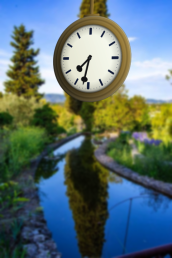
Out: h=7 m=32
